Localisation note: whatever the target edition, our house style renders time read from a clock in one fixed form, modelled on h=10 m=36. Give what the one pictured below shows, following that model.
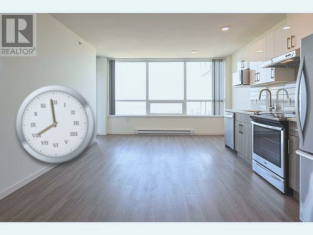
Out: h=7 m=59
